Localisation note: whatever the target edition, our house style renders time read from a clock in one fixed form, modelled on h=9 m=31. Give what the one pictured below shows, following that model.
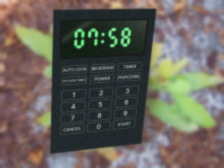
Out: h=7 m=58
